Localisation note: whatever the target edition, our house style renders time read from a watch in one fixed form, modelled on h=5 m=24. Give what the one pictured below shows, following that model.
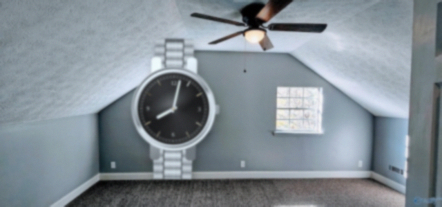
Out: h=8 m=2
